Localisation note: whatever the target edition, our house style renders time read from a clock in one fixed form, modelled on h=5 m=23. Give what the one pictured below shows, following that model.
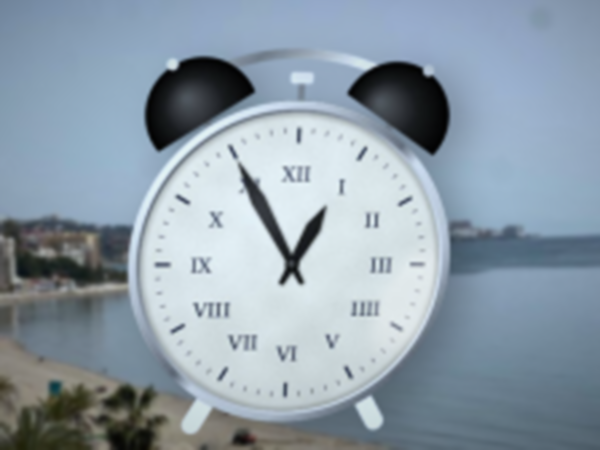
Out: h=12 m=55
